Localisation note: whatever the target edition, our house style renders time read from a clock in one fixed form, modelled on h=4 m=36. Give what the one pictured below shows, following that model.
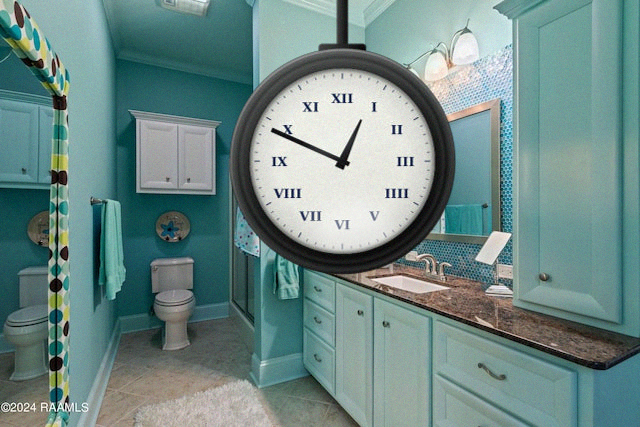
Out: h=12 m=49
